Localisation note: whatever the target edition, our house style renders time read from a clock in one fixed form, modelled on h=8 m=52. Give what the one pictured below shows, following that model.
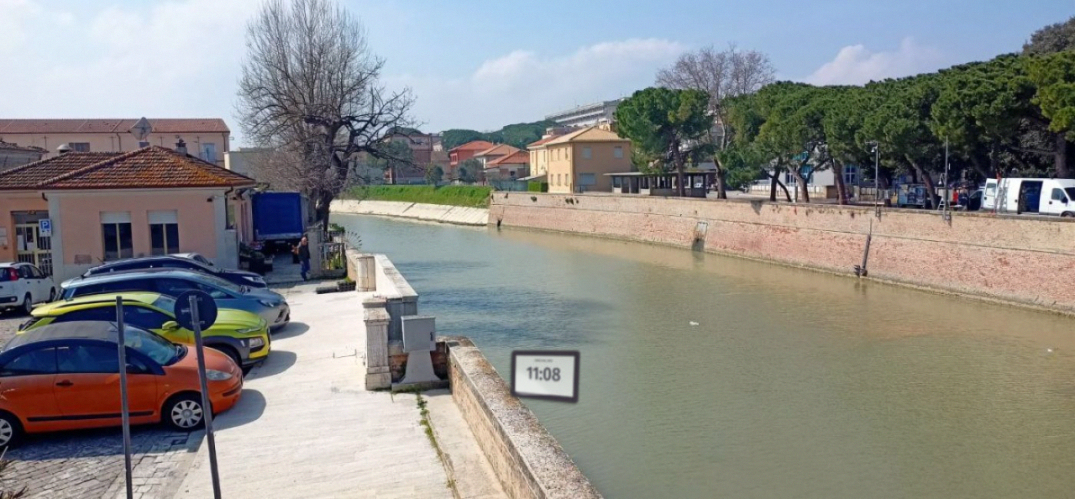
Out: h=11 m=8
